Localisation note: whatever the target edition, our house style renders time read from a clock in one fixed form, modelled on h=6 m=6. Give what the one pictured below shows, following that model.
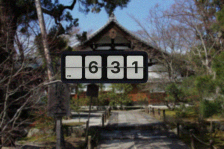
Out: h=6 m=31
